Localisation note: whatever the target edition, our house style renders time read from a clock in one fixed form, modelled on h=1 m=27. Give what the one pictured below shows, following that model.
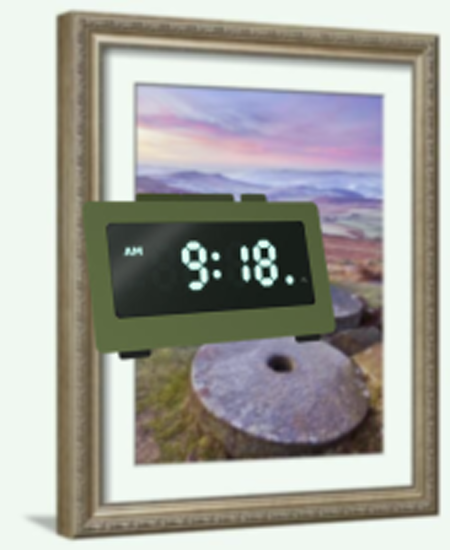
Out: h=9 m=18
